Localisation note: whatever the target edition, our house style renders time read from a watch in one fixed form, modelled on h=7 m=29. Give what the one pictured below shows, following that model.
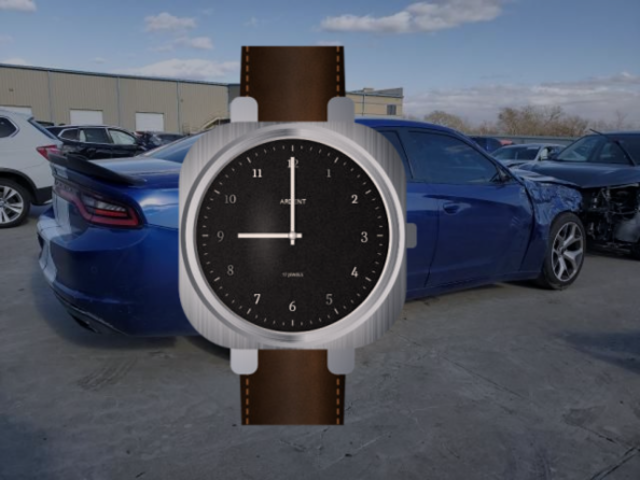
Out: h=9 m=0
